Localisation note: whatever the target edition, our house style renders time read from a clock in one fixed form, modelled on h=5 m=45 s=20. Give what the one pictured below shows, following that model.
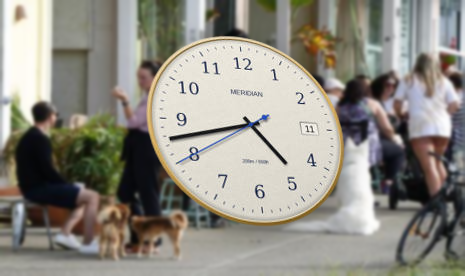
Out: h=4 m=42 s=40
